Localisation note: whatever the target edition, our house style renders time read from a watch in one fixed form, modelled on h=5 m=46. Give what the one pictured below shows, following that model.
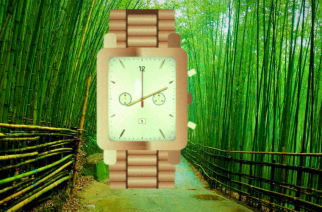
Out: h=8 m=11
